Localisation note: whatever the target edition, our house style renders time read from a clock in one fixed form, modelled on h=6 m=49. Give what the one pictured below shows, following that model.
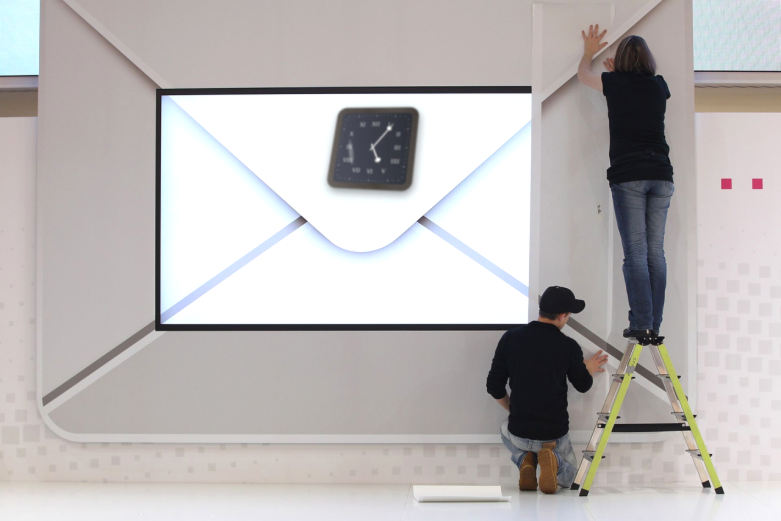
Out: h=5 m=6
